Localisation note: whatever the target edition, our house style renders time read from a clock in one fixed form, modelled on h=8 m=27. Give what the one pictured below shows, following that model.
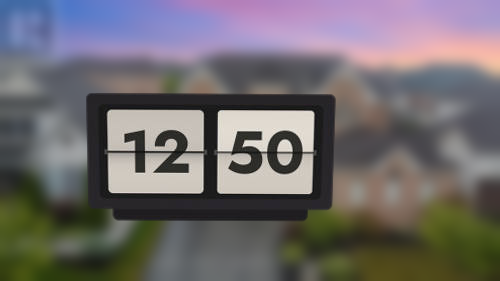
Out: h=12 m=50
